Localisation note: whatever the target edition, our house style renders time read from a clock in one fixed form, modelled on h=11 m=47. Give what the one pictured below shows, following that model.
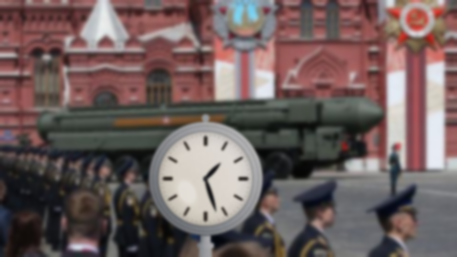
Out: h=1 m=27
